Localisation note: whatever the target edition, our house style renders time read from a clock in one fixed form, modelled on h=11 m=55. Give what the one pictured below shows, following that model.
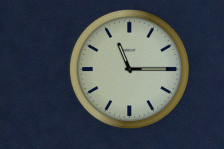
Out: h=11 m=15
